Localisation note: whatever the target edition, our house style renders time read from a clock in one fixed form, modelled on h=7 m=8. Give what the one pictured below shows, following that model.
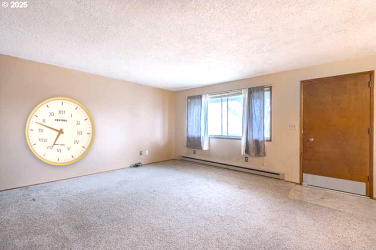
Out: h=6 m=48
